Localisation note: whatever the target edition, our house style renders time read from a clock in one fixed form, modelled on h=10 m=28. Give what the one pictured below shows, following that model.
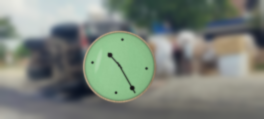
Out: h=10 m=24
